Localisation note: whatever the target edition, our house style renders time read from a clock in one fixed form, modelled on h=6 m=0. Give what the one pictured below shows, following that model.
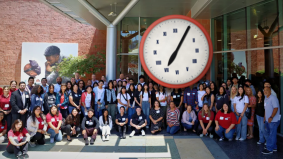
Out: h=7 m=5
